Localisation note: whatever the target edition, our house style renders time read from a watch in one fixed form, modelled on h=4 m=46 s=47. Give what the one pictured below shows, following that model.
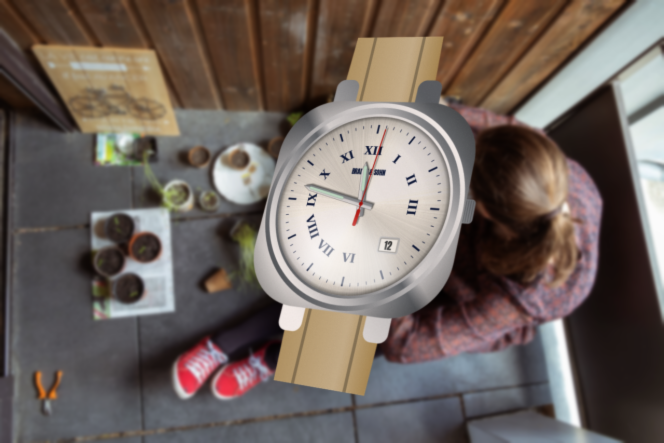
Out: h=11 m=47 s=1
